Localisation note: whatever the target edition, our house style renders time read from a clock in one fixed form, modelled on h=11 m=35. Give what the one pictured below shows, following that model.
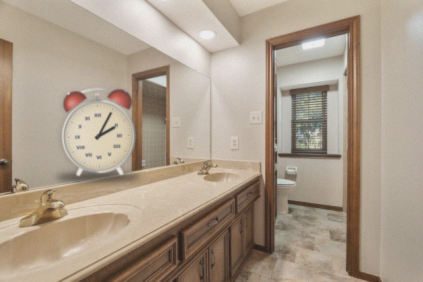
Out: h=2 m=5
